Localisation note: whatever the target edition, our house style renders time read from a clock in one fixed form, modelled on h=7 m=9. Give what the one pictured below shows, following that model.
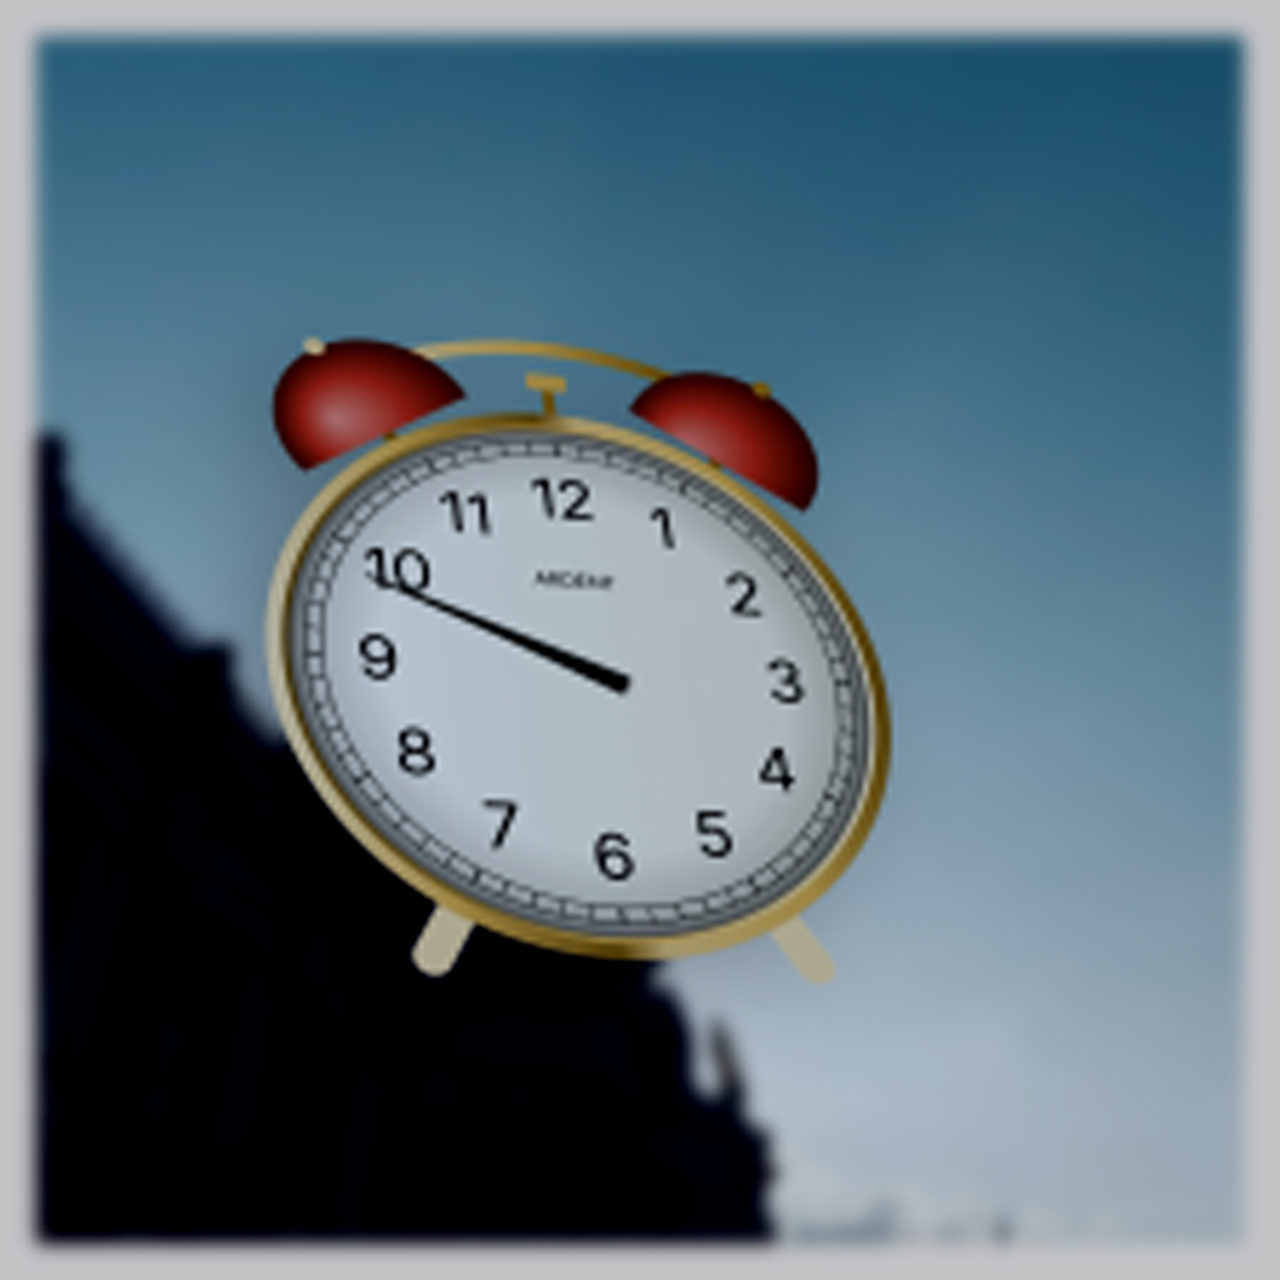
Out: h=9 m=49
